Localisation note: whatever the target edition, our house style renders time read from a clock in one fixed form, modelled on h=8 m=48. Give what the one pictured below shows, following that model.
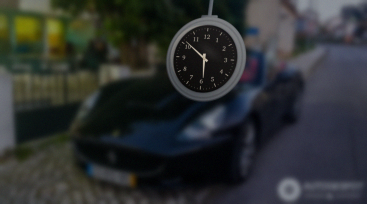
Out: h=5 m=51
